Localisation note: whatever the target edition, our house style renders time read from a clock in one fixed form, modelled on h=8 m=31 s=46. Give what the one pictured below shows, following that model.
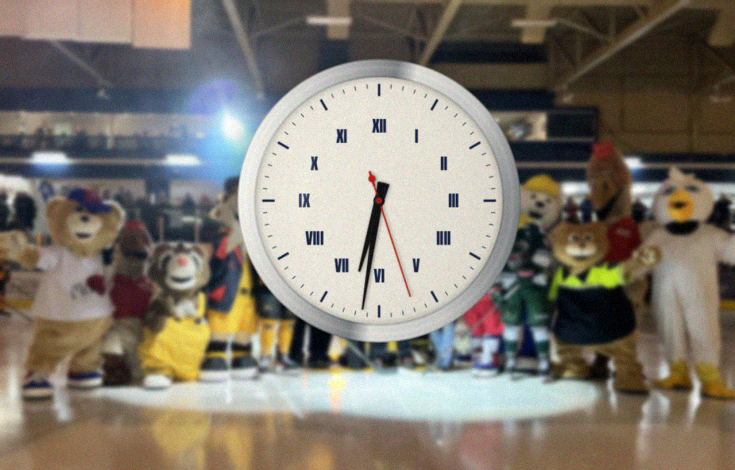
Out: h=6 m=31 s=27
